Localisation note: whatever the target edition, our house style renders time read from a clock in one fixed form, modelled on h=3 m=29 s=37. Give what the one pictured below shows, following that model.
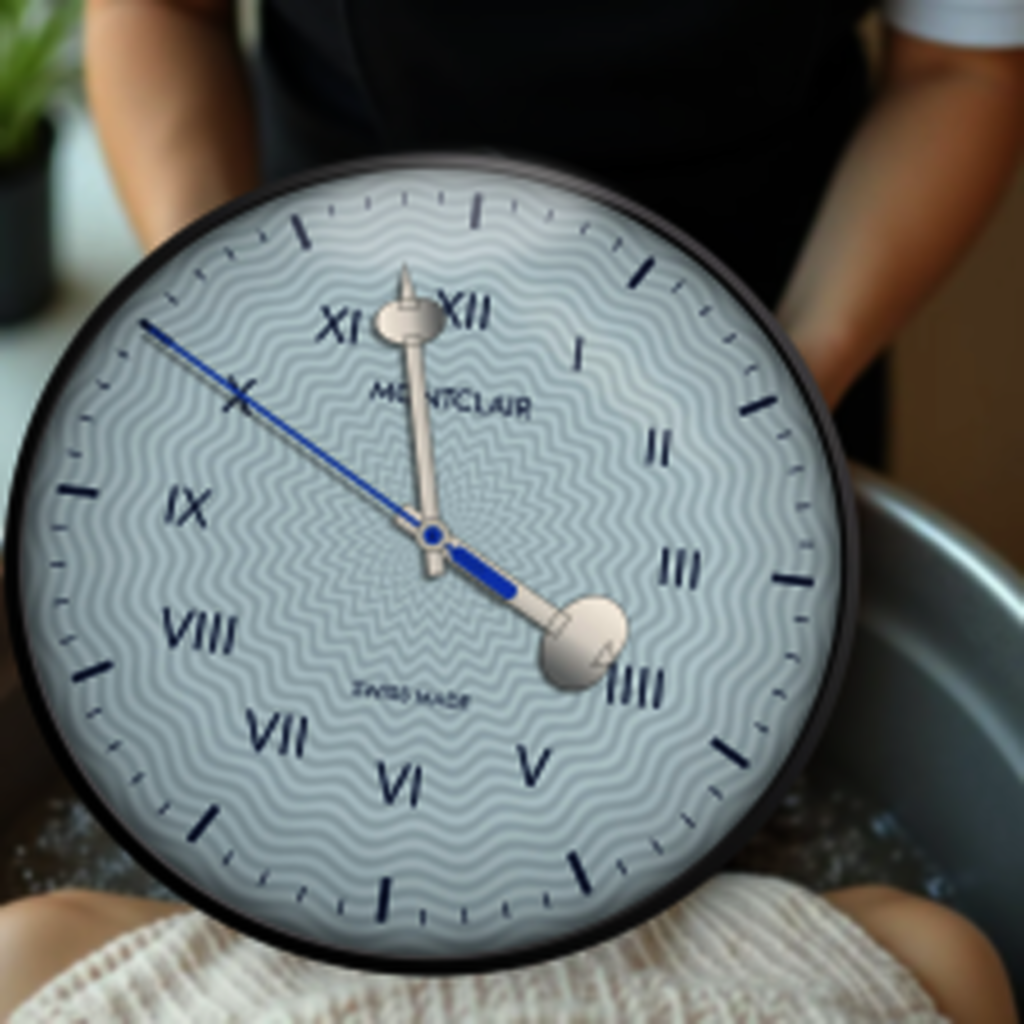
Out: h=3 m=57 s=50
